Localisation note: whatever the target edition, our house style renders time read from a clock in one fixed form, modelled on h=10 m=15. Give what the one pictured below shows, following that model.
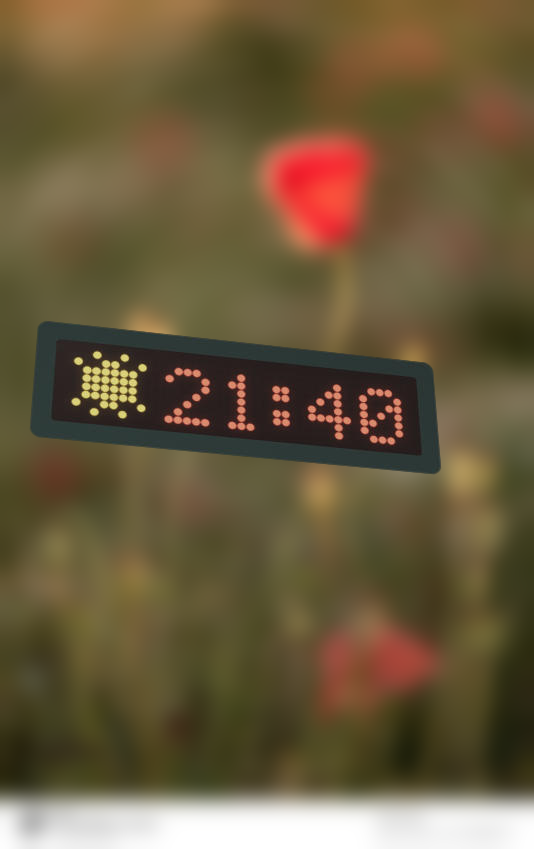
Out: h=21 m=40
